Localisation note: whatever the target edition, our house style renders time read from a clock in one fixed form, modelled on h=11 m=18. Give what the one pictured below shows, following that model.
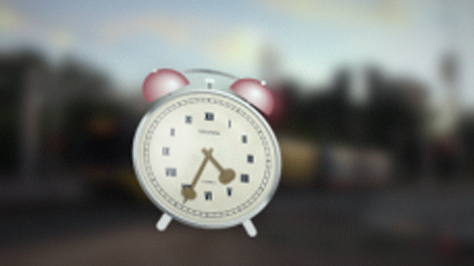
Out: h=4 m=34
